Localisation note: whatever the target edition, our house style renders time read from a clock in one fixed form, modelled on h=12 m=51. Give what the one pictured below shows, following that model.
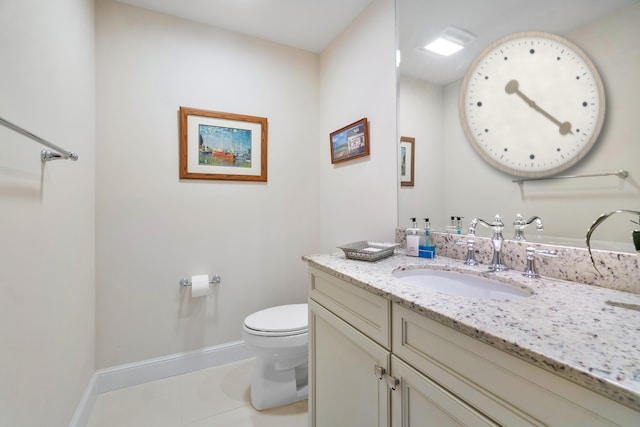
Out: h=10 m=21
